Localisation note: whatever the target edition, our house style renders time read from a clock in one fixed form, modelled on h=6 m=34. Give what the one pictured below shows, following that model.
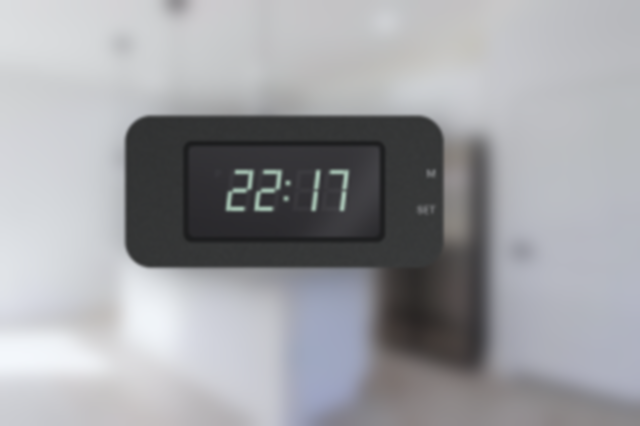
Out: h=22 m=17
